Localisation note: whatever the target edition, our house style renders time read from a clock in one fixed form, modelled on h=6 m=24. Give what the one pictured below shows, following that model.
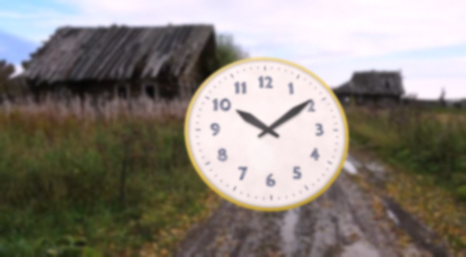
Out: h=10 m=9
